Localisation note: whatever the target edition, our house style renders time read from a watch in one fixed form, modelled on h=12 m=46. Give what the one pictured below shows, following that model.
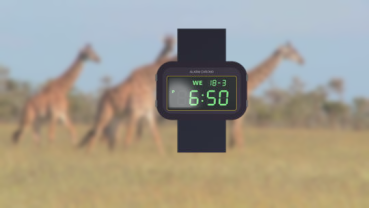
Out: h=6 m=50
